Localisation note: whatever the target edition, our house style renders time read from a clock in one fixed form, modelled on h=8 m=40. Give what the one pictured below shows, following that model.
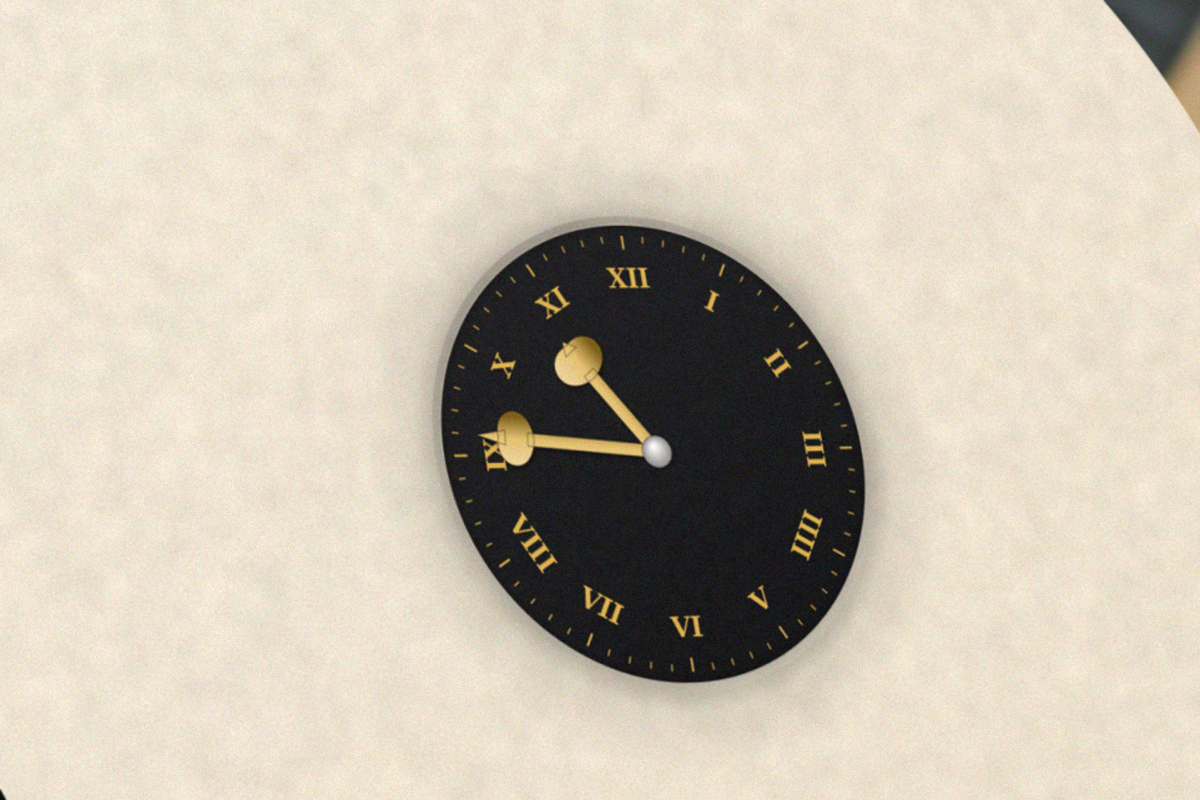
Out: h=10 m=46
